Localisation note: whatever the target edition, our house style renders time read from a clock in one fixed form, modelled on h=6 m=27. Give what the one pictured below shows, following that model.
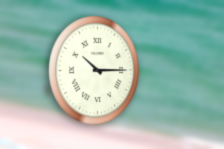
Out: h=10 m=15
